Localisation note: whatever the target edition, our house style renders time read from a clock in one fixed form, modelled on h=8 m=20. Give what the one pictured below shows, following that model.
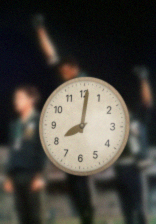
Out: h=8 m=1
